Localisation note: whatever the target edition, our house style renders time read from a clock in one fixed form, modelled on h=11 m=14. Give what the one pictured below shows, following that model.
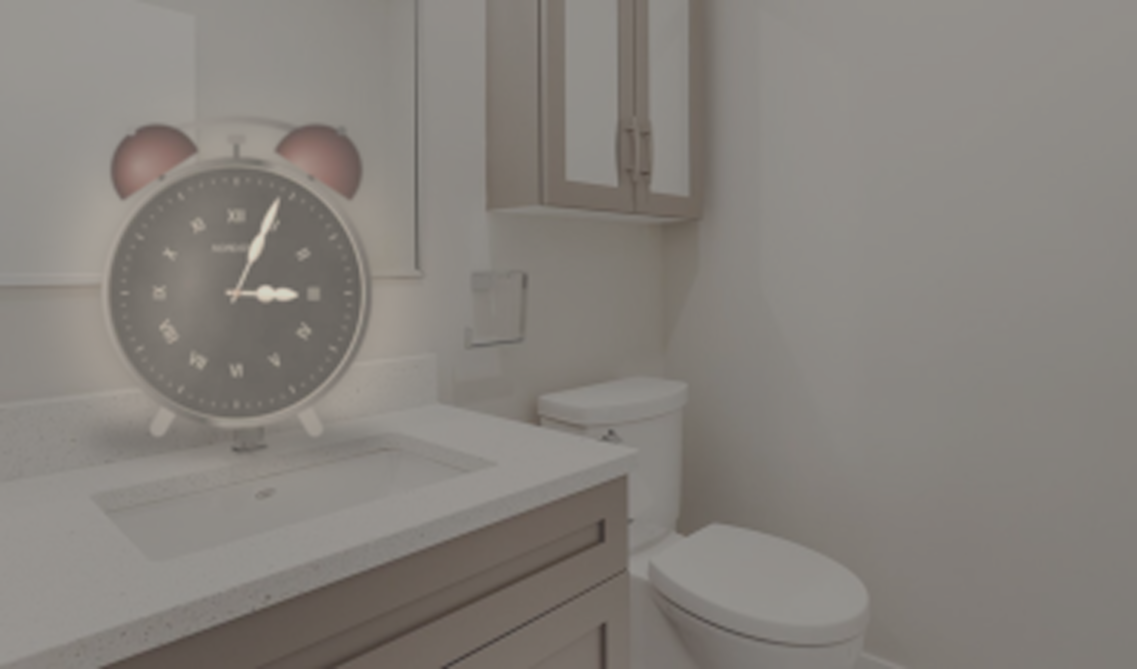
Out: h=3 m=4
